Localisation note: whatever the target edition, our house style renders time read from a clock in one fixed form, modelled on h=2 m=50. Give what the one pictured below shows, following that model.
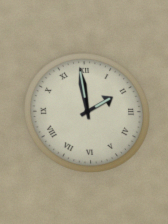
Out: h=1 m=59
